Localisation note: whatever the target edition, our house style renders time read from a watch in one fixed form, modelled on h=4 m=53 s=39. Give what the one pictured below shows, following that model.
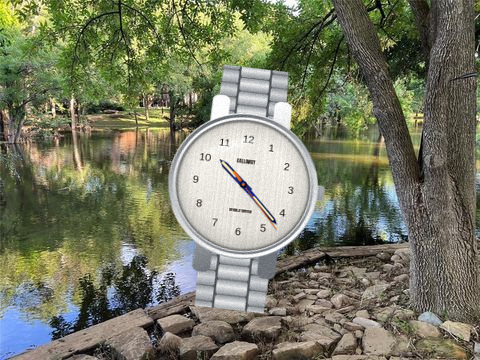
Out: h=10 m=22 s=23
